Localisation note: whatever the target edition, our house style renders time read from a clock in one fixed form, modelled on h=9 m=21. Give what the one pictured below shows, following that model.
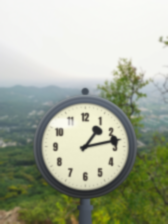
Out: h=1 m=13
